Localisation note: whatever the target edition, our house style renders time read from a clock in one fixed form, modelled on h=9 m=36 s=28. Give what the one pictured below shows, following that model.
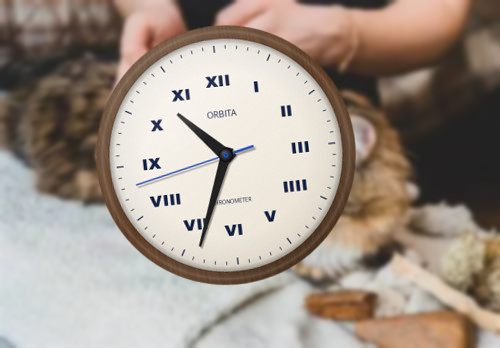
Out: h=10 m=33 s=43
